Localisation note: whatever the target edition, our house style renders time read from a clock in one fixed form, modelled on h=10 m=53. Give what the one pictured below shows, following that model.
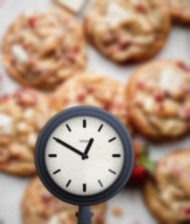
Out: h=12 m=50
